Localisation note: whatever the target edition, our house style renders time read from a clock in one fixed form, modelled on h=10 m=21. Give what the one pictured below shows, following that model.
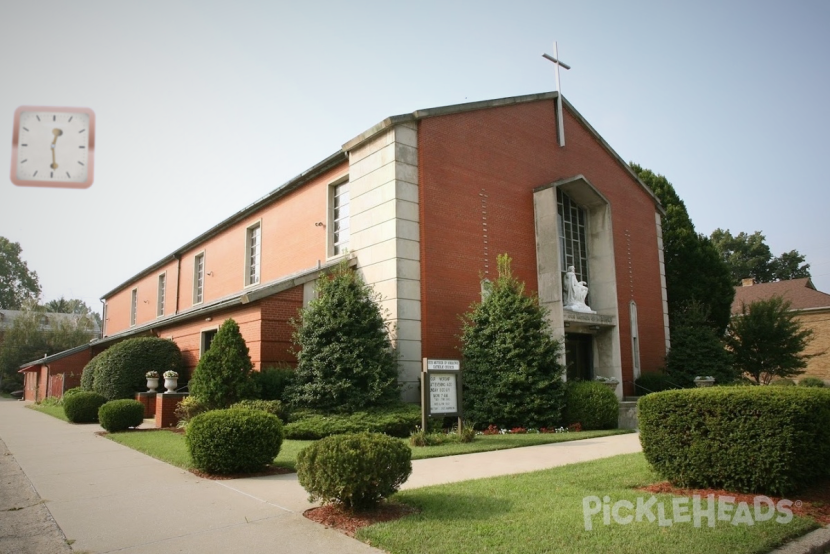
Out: h=12 m=29
